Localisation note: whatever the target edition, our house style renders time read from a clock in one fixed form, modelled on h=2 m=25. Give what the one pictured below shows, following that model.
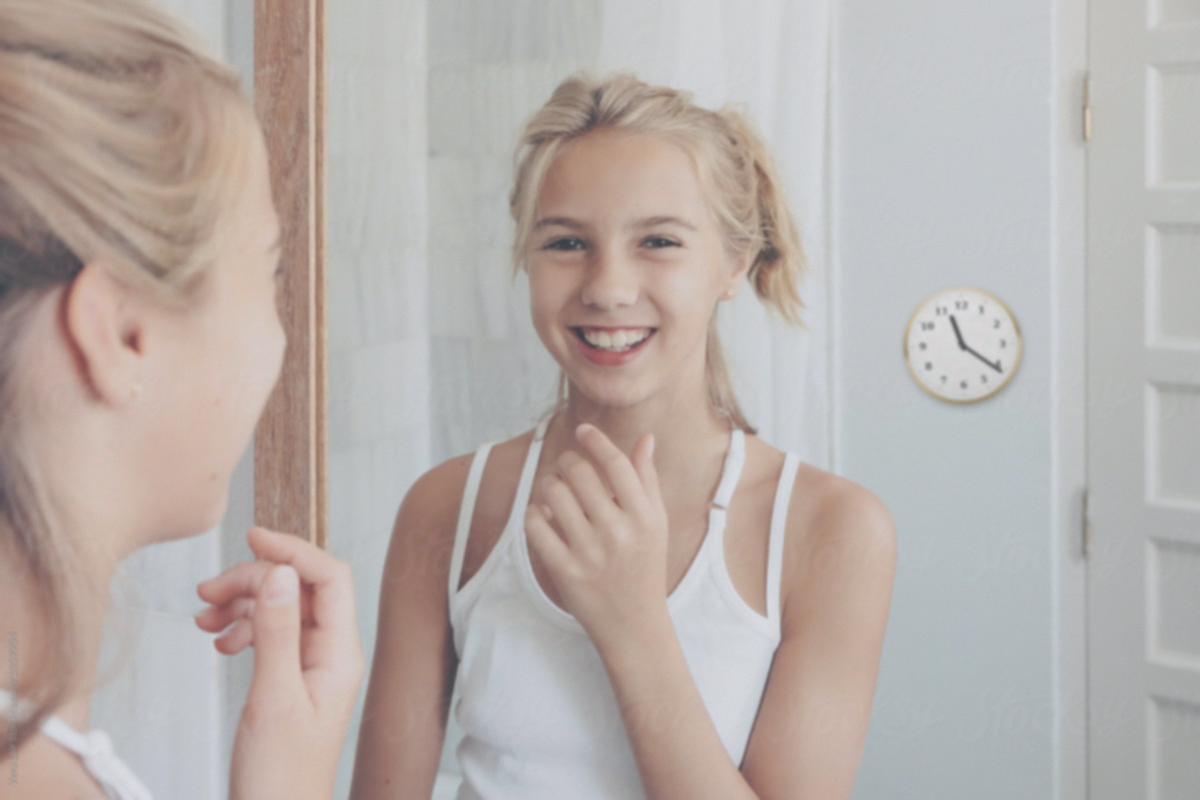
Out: h=11 m=21
